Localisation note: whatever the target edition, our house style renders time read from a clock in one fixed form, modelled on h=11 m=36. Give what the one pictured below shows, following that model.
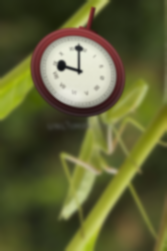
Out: h=8 m=58
